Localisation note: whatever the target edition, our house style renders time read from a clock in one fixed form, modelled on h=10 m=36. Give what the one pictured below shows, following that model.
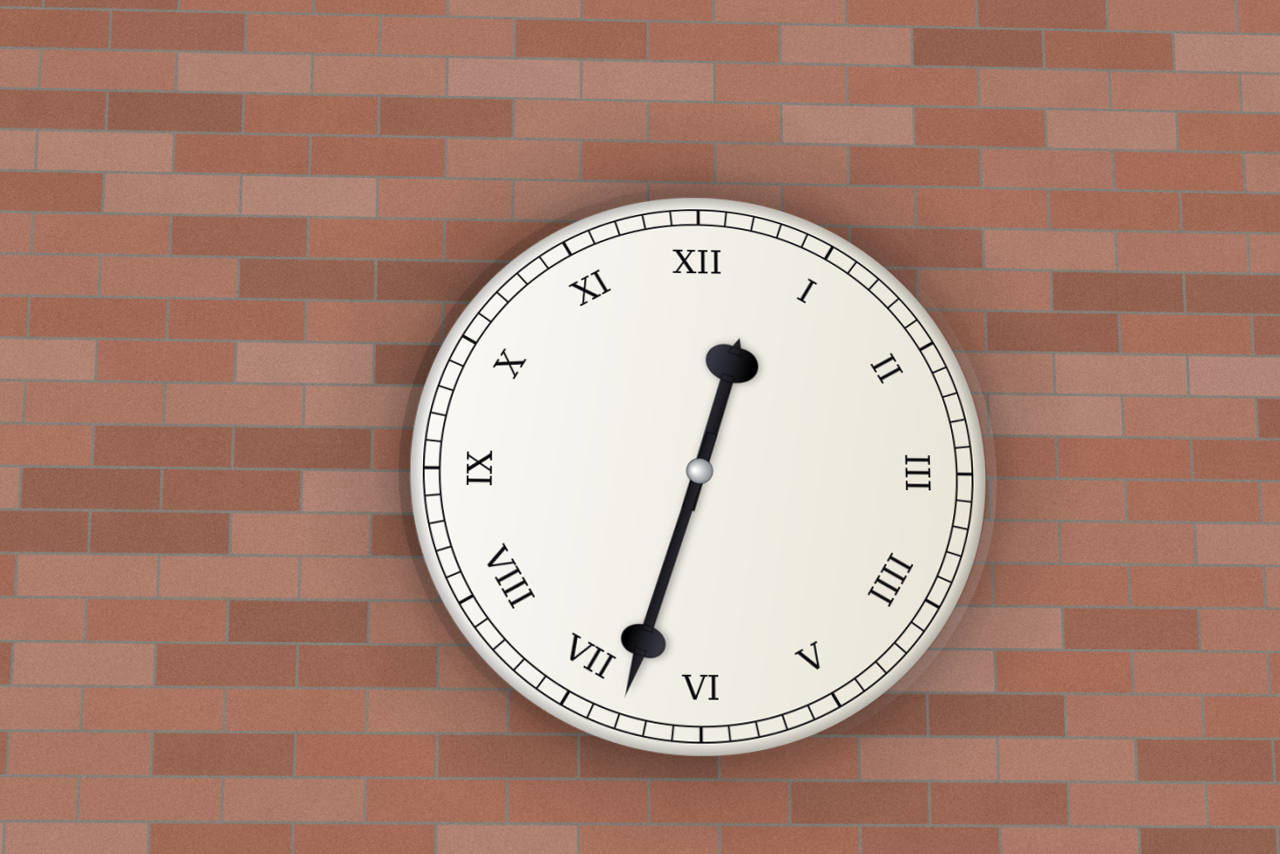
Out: h=12 m=33
